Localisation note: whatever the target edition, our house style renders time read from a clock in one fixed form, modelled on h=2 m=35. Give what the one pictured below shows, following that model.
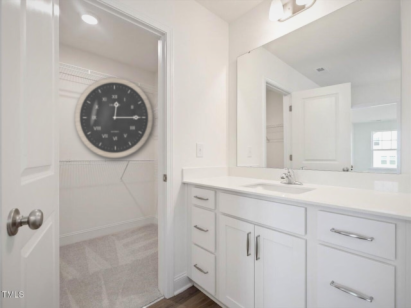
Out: h=12 m=15
